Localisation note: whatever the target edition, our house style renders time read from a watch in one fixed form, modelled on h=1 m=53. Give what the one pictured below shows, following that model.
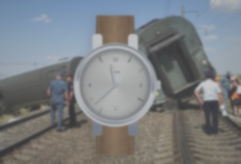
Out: h=11 m=38
